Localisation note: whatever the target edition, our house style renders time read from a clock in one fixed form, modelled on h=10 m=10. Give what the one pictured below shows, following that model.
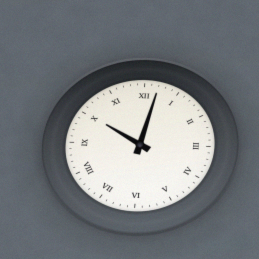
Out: h=10 m=2
